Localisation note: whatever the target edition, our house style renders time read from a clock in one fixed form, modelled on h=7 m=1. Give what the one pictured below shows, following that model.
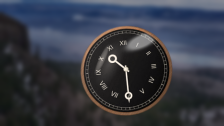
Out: h=10 m=30
